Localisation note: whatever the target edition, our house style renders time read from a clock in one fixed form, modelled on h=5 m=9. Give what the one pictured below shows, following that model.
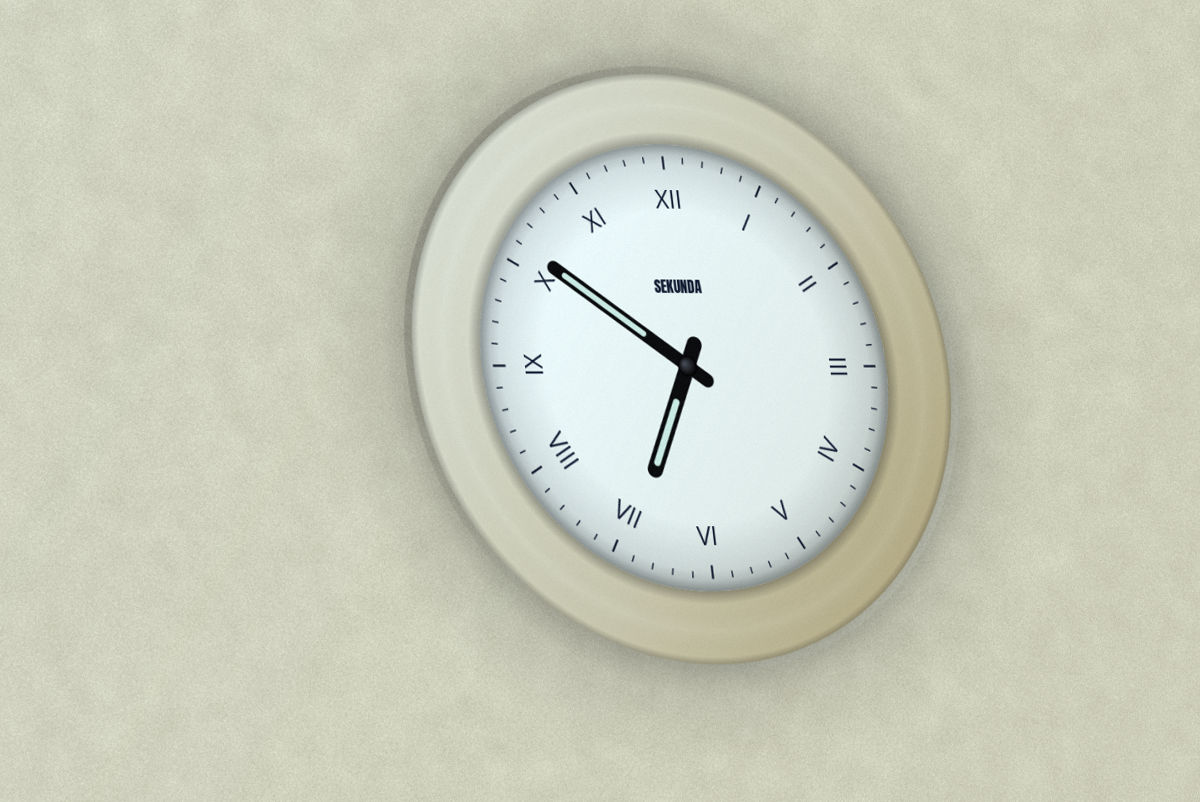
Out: h=6 m=51
